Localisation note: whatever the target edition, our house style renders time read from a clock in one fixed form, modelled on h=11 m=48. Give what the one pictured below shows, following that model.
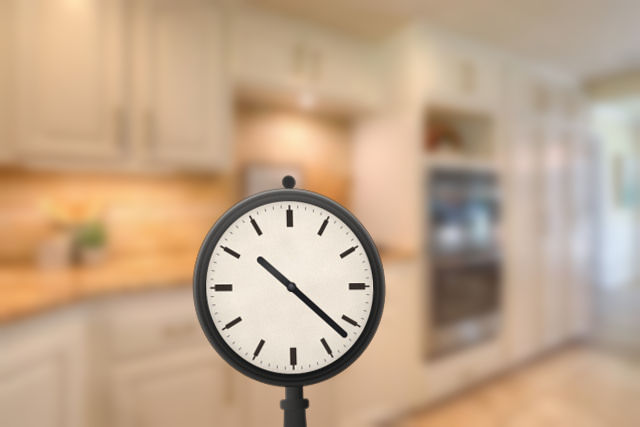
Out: h=10 m=22
